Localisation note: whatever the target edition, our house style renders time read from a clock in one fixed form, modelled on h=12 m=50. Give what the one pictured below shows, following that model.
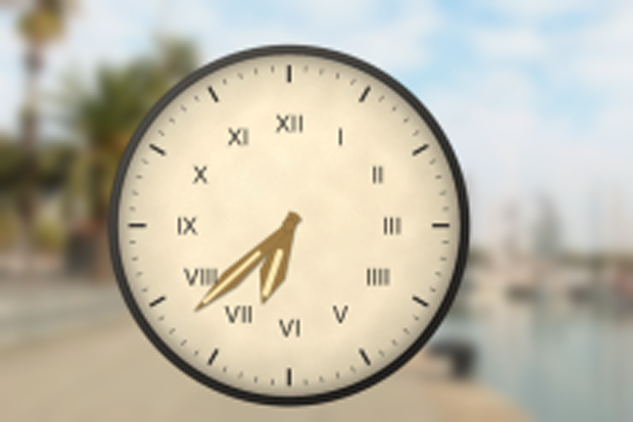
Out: h=6 m=38
